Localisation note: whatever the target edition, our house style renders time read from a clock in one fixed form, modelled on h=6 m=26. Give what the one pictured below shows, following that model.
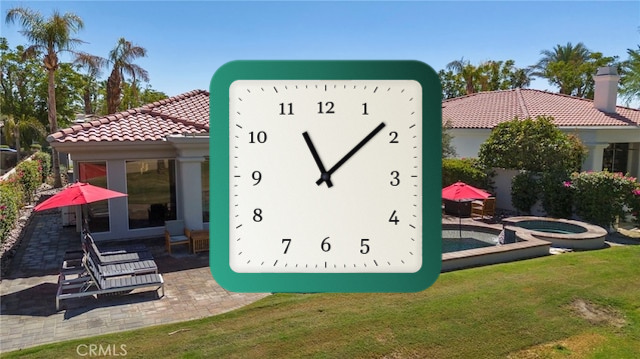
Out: h=11 m=8
